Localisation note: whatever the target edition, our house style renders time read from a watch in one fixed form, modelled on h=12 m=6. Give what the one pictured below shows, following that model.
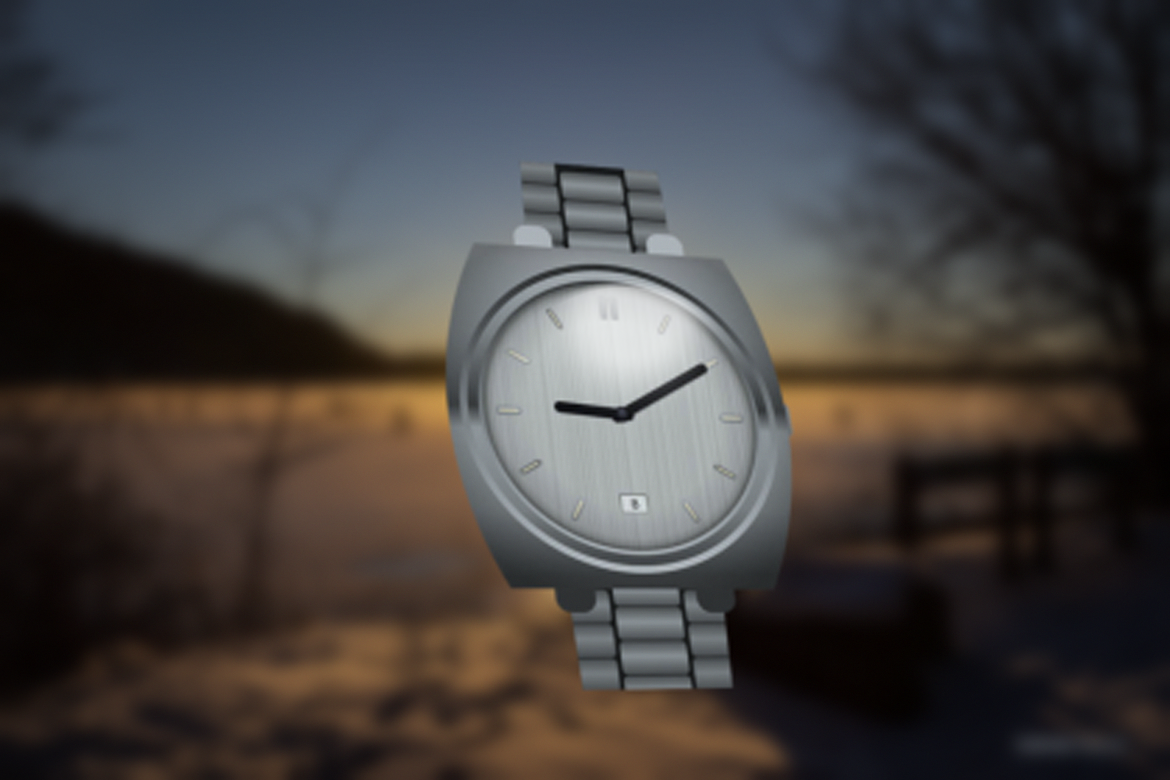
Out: h=9 m=10
